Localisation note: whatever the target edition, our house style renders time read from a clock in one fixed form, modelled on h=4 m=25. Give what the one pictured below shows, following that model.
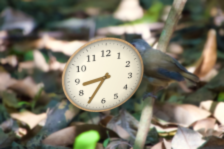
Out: h=8 m=35
